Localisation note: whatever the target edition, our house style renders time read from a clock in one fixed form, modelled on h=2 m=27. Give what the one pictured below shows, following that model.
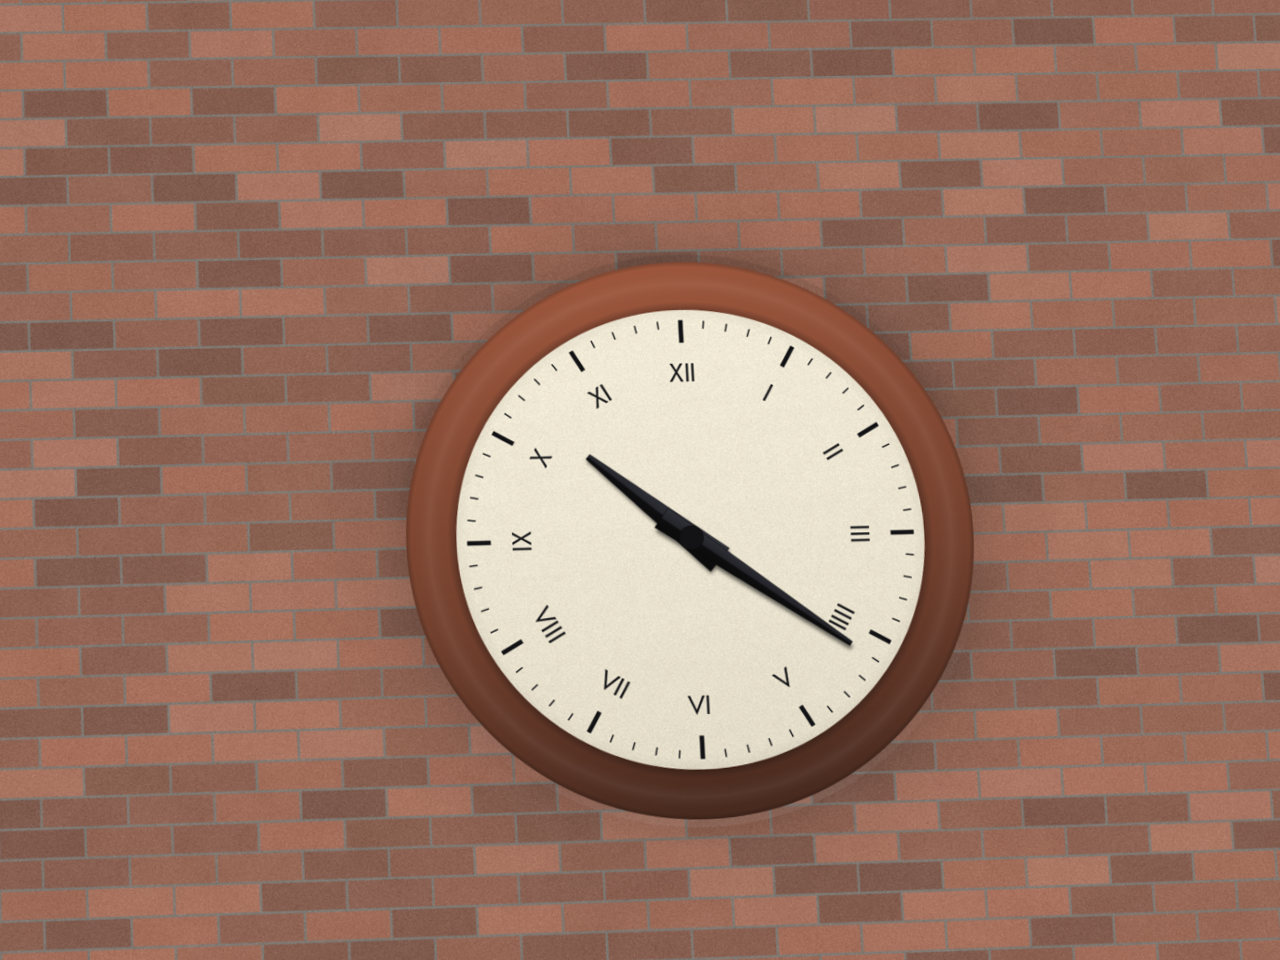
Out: h=10 m=21
